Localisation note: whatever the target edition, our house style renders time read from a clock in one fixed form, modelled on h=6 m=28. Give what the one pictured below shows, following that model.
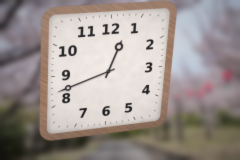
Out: h=12 m=42
